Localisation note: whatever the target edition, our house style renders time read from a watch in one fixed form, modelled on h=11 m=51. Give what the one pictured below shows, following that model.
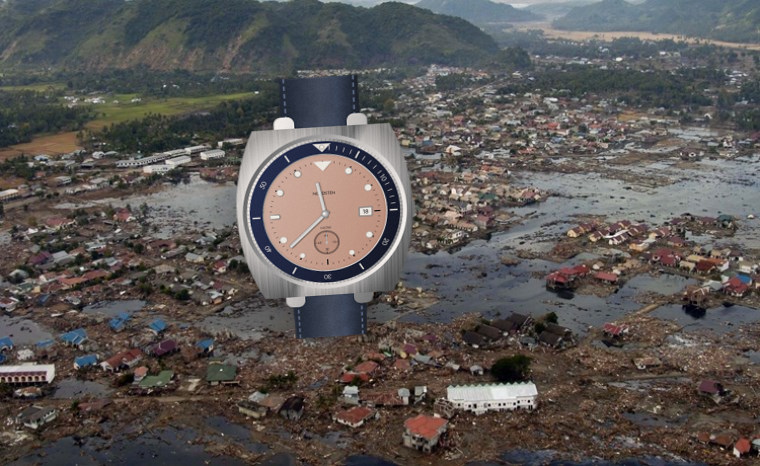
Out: h=11 m=38
